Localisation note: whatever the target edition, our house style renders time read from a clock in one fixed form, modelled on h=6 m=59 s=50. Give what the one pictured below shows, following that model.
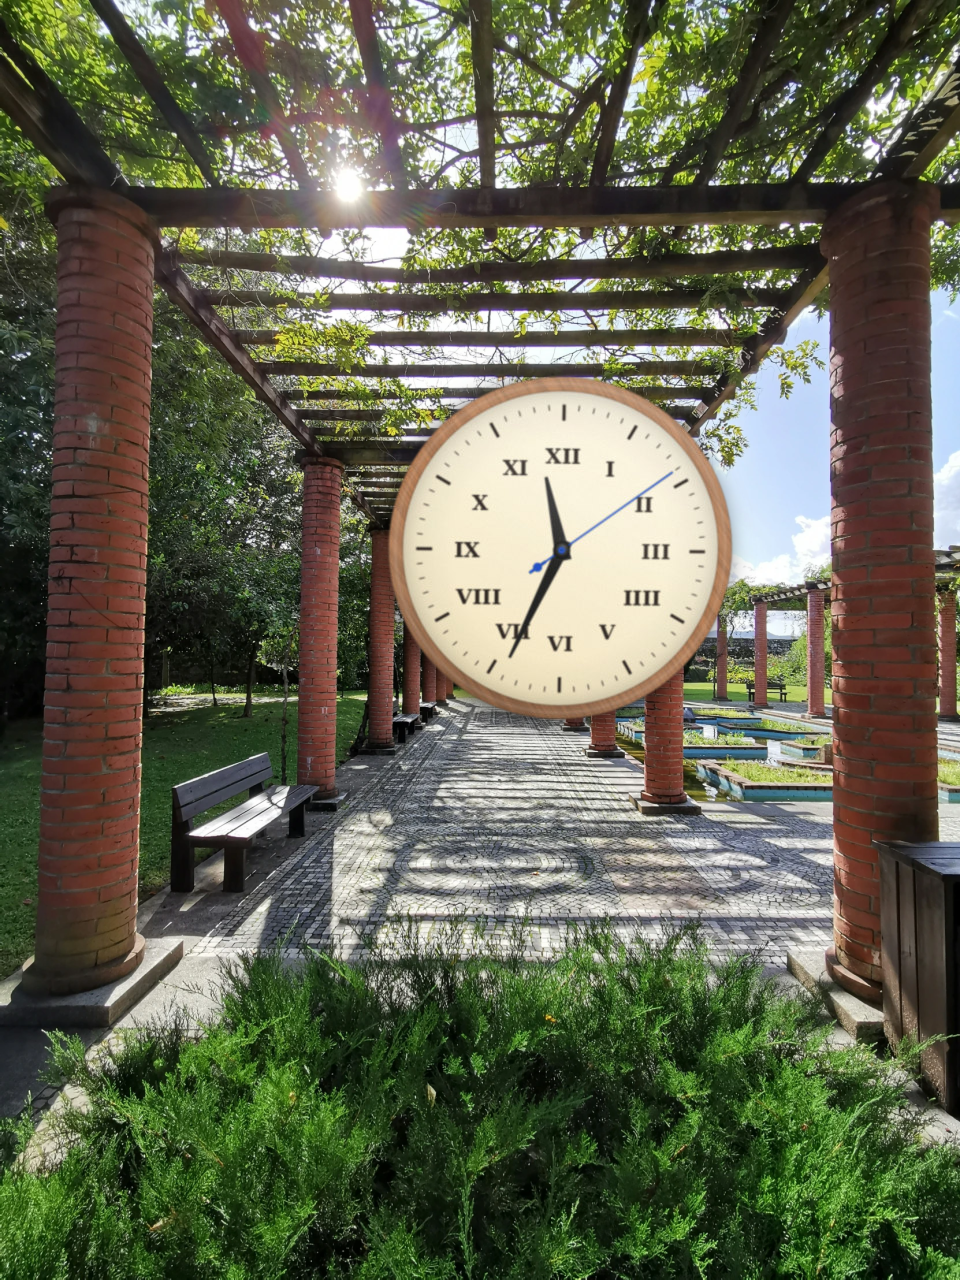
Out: h=11 m=34 s=9
